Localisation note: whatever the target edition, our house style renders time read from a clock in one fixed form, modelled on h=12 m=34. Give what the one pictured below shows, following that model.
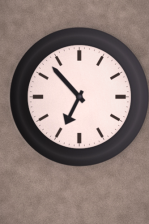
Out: h=6 m=53
